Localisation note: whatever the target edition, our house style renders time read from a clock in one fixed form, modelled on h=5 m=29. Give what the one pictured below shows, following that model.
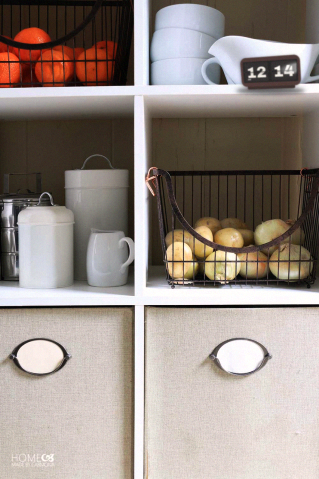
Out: h=12 m=14
